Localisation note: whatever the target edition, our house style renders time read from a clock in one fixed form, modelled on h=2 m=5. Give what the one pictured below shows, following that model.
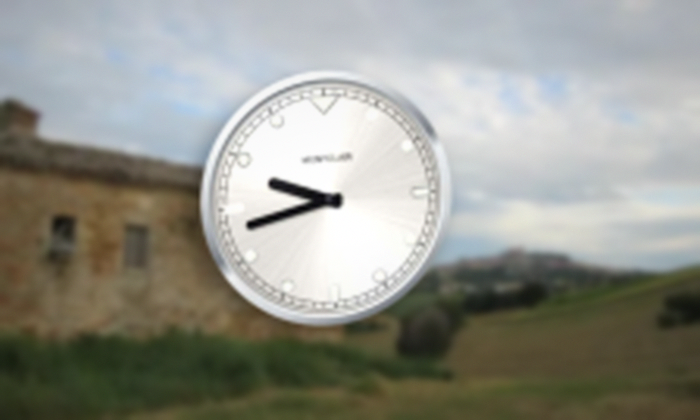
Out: h=9 m=43
